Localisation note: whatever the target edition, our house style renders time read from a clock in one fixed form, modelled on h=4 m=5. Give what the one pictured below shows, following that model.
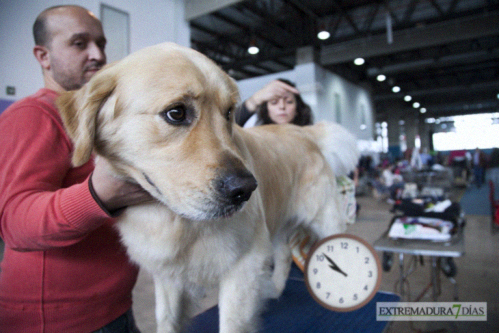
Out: h=9 m=52
